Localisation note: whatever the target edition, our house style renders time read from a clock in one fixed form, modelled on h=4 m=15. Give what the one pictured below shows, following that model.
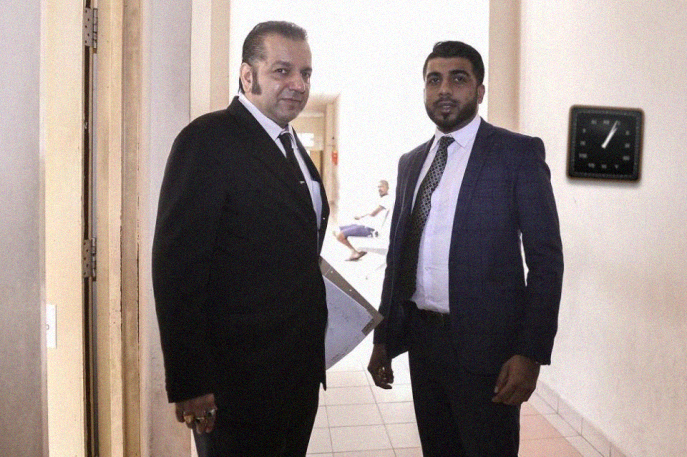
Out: h=1 m=4
